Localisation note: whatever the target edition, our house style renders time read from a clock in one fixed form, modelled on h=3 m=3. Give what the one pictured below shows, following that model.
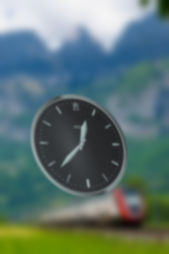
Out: h=12 m=38
